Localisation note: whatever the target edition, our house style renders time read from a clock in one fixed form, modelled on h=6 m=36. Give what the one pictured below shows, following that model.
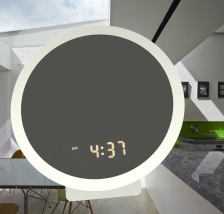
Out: h=4 m=37
